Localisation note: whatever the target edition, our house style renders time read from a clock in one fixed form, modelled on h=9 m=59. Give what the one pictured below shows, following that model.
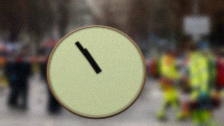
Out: h=10 m=54
